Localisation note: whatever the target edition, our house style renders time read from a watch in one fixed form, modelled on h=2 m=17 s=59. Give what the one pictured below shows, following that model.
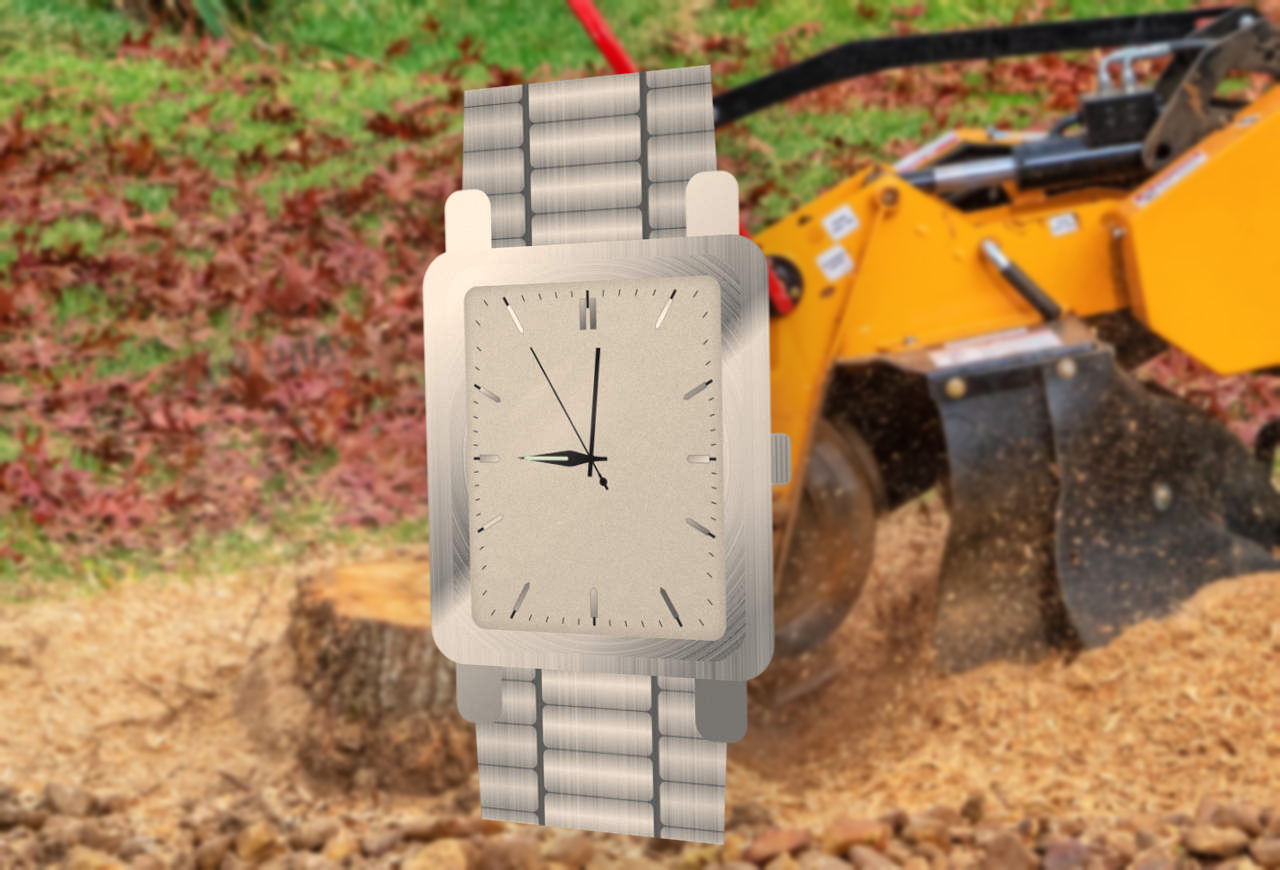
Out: h=9 m=0 s=55
